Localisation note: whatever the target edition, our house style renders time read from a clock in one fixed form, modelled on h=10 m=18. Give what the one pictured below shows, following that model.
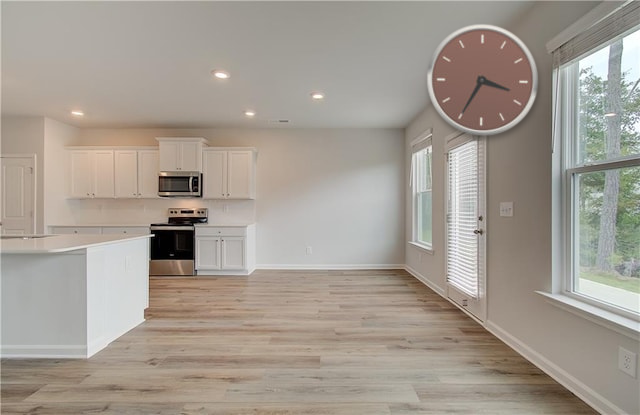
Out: h=3 m=35
